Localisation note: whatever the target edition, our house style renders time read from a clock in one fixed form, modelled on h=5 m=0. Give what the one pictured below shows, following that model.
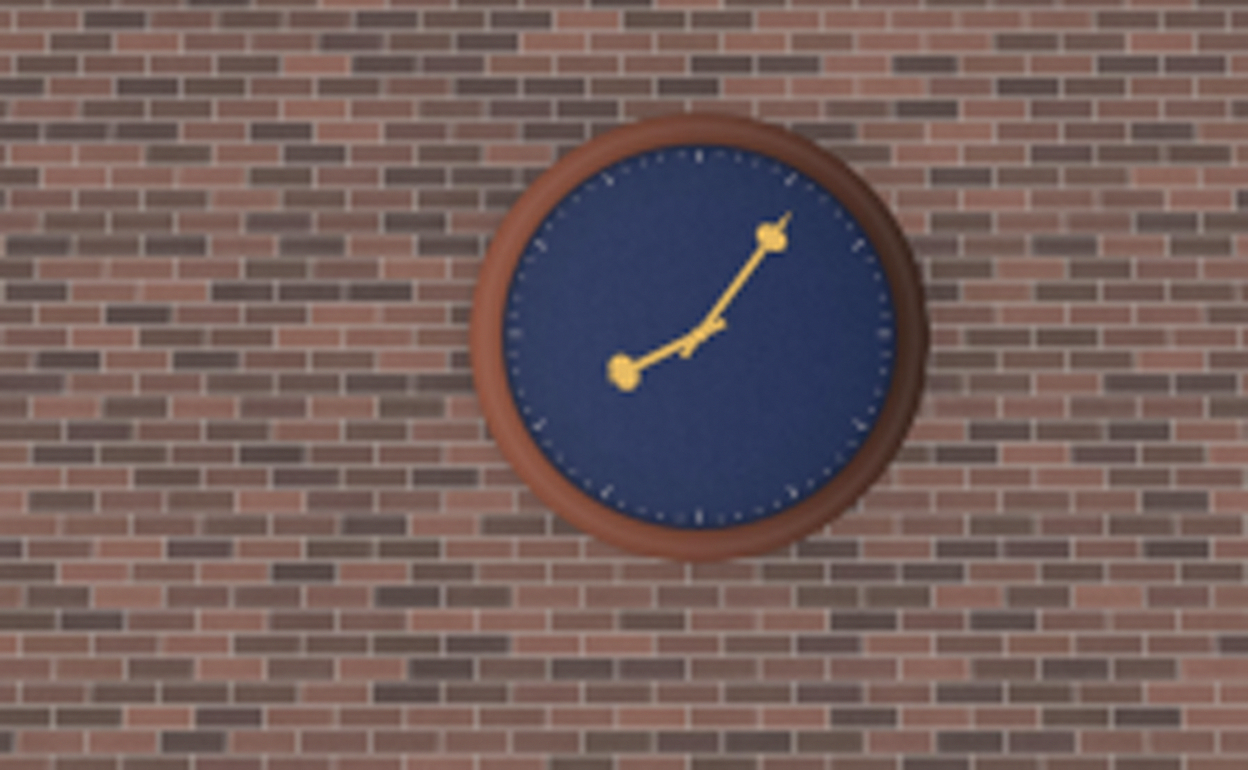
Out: h=8 m=6
